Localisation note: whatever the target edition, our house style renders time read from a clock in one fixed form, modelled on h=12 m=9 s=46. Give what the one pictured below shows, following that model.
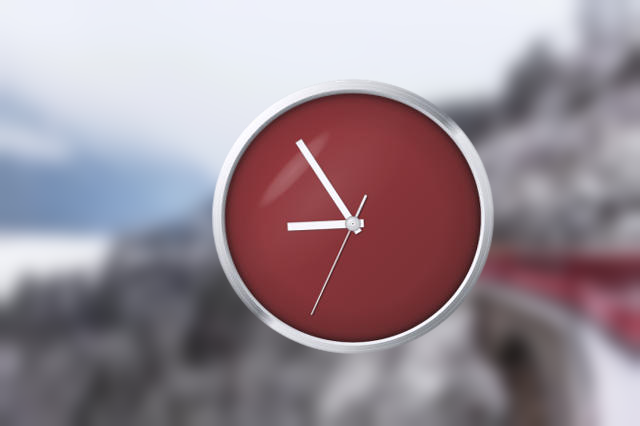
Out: h=8 m=54 s=34
